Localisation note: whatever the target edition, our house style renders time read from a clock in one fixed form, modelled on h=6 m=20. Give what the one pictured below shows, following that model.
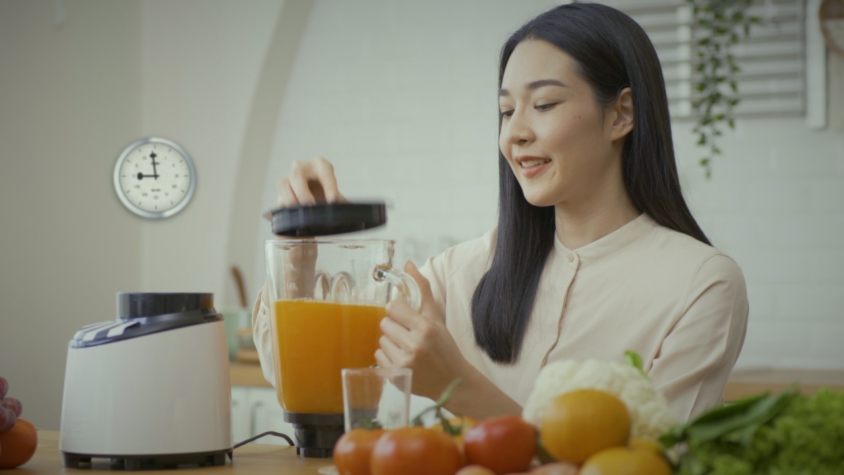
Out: h=8 m=59
